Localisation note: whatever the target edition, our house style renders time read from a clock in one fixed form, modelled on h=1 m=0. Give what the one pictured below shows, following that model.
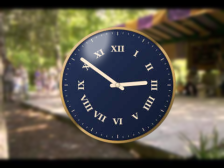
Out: h=2 m=51
